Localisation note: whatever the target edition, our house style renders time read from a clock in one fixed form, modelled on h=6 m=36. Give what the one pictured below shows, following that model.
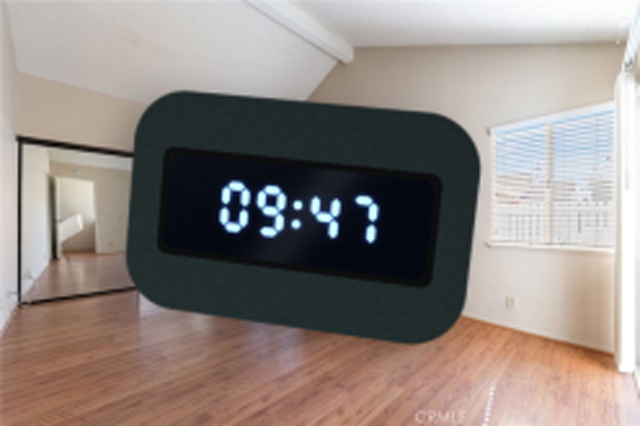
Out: h=9 m=47
